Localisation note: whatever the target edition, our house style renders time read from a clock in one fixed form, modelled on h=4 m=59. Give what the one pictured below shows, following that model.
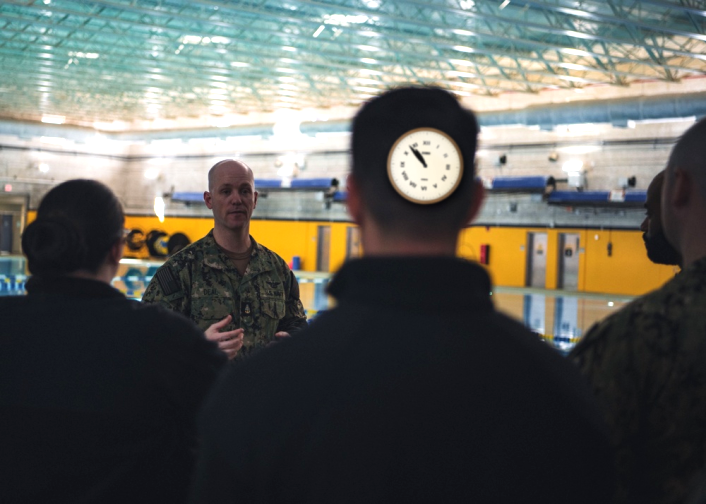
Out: h=10 m=53
